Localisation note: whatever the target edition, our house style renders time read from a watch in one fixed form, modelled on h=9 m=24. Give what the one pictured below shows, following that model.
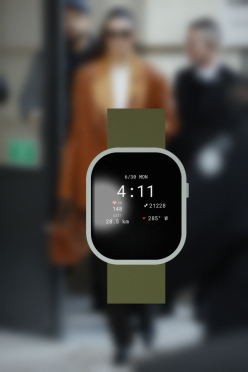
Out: h=4 m=11
